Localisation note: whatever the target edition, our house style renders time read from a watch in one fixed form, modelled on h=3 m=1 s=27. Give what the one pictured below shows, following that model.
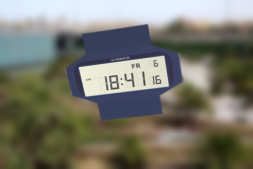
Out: h=18 m=41 s=16
